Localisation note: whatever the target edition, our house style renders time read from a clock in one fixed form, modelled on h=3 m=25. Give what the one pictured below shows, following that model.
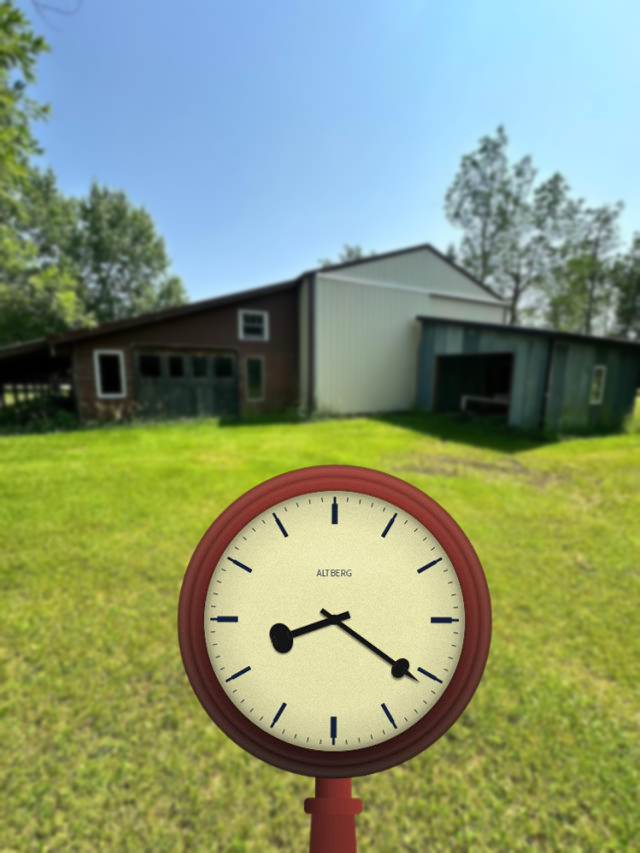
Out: h=8 m=21
